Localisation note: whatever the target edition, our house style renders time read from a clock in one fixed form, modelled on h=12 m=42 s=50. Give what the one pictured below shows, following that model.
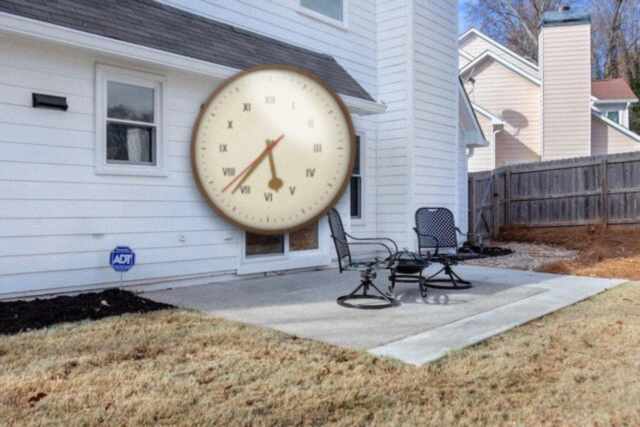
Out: h=5 m=36 s=38
